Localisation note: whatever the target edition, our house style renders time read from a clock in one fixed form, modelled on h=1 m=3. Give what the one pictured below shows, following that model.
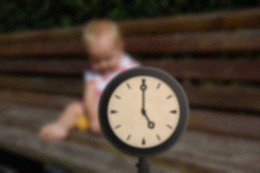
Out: h=5 m=0
